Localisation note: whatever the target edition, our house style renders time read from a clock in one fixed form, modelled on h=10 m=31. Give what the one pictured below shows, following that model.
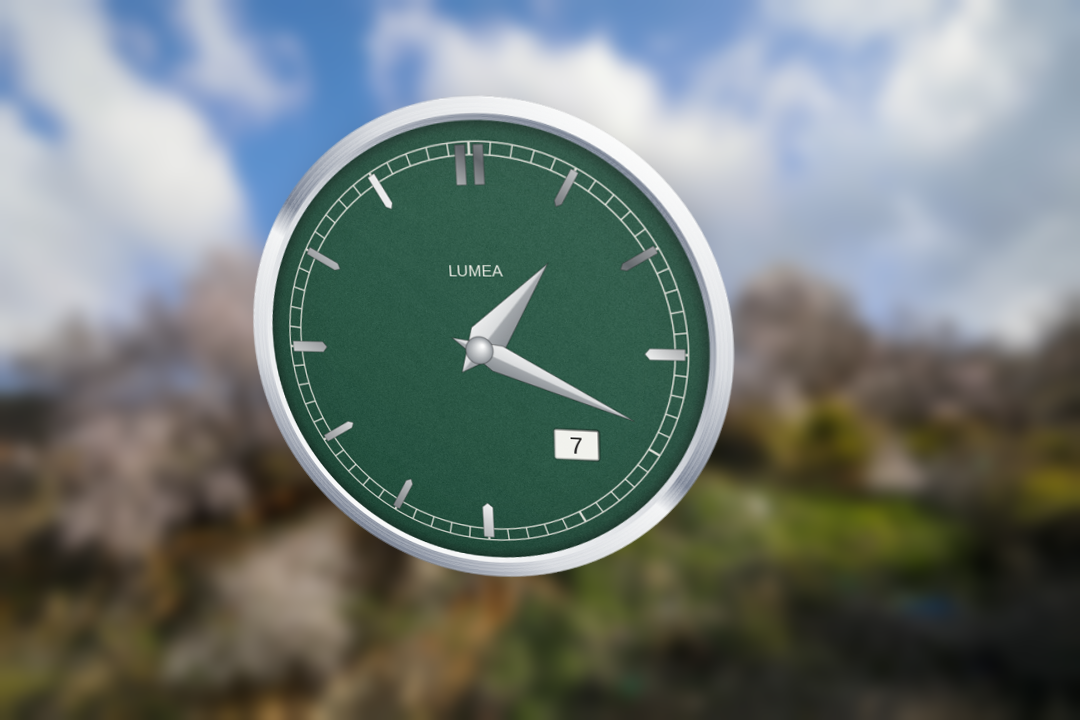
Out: h=1 m=19
